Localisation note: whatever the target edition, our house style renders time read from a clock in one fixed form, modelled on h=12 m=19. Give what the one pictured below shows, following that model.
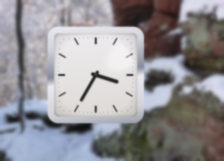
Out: h=3 m=35
